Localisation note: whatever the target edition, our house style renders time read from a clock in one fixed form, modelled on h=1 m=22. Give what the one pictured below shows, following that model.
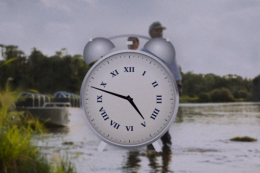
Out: h=4 m=48
